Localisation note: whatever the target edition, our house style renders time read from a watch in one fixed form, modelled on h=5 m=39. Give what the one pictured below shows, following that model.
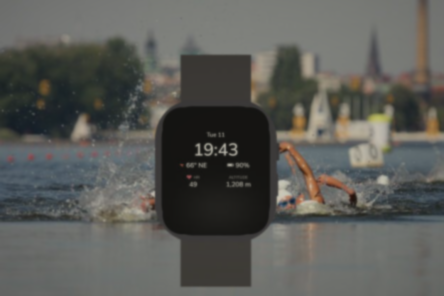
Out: h=19 m=43
